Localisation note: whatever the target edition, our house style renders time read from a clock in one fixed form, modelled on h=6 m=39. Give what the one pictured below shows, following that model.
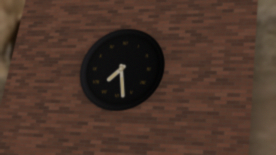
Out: h=7 m=28
